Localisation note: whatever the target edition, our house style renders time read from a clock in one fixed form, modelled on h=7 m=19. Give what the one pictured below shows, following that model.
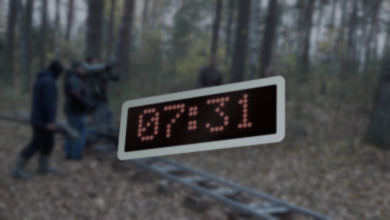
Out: h=7 m=31
